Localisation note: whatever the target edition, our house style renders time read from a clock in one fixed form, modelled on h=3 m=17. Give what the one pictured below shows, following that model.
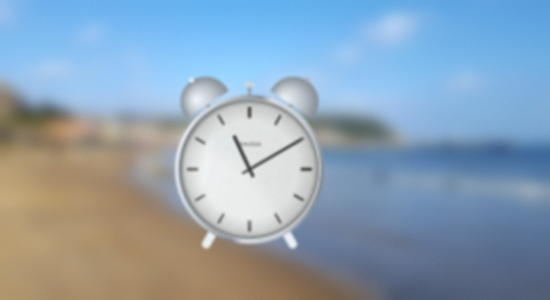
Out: h=11 m=10
